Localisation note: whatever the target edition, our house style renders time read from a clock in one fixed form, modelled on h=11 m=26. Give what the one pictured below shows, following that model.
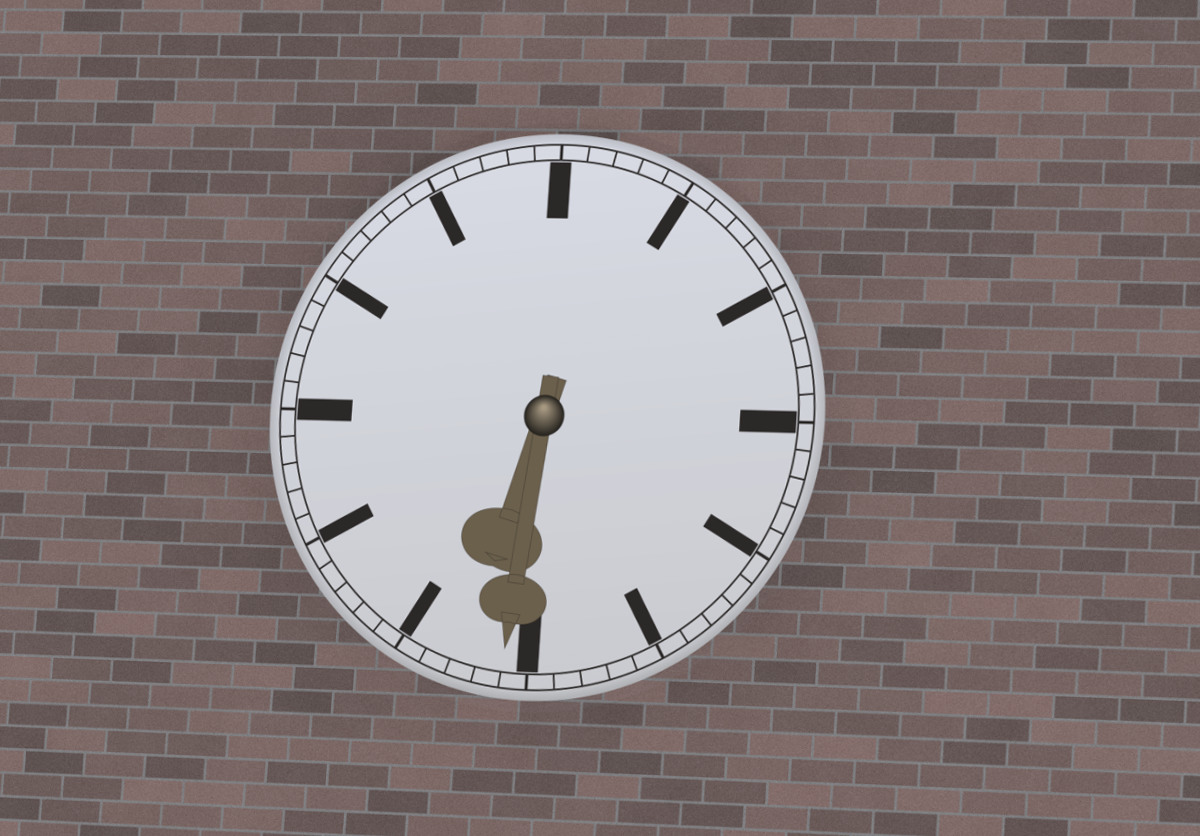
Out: h=6 m=31
